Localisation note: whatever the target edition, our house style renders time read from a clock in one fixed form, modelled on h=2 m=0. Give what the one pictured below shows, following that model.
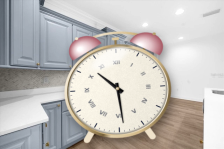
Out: h=10 m=29
